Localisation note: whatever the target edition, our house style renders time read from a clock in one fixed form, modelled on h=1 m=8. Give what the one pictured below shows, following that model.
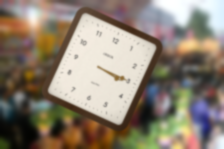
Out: h=3 m=15
